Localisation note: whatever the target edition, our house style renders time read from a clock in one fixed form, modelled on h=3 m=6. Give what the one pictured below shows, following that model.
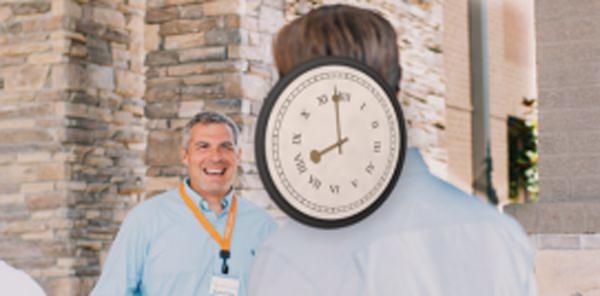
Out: h=7 m=58
